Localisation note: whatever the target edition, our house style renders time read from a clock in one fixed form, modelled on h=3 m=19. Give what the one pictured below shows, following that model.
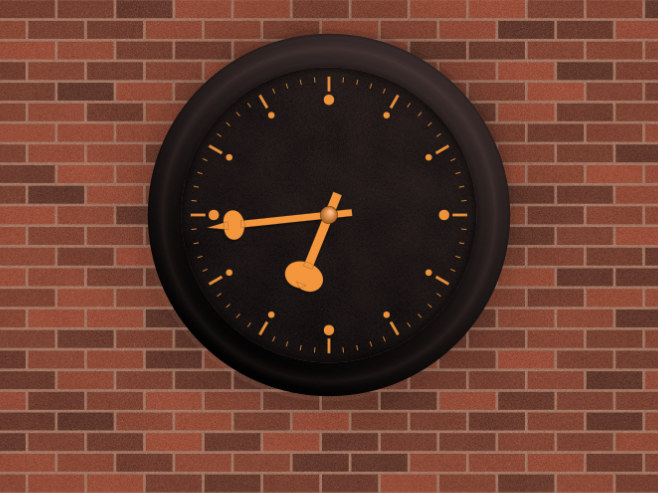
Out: h=6 m=44
